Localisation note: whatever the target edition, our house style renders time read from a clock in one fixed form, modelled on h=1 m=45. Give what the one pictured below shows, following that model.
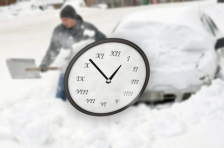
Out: h=12 m=52
